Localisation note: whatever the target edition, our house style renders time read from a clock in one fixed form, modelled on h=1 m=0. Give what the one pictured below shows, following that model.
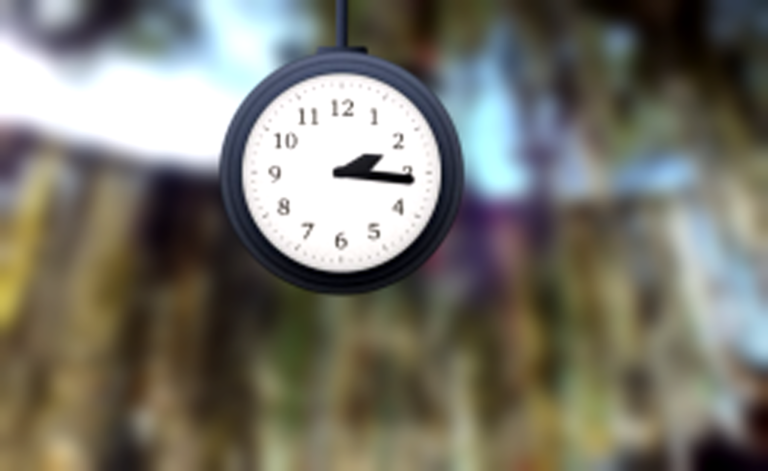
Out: h=2 m=16
